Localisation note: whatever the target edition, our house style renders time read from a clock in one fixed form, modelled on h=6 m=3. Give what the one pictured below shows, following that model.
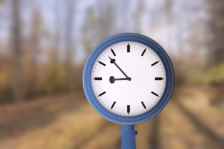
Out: h=8 m=53
